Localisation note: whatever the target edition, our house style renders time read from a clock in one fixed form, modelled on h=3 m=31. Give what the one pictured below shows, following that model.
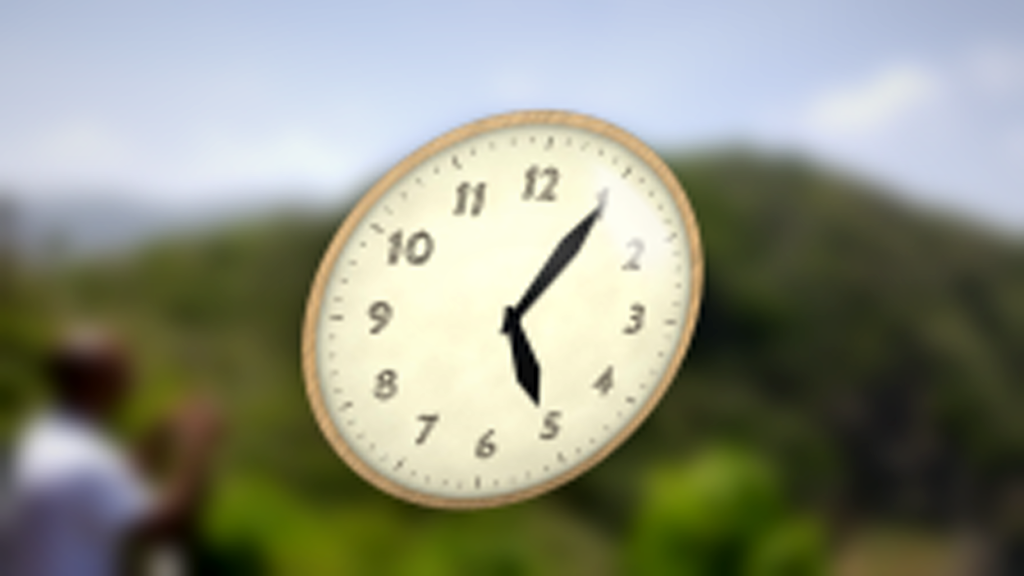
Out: h=5 m=5
